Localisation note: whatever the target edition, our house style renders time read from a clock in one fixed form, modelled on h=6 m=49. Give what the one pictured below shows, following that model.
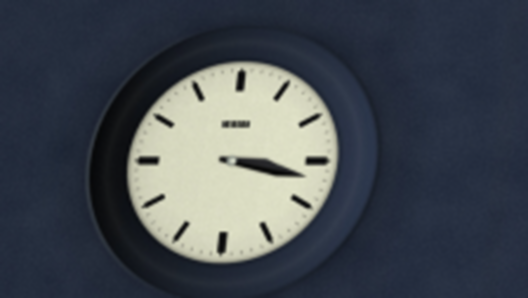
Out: h=3 m=17
